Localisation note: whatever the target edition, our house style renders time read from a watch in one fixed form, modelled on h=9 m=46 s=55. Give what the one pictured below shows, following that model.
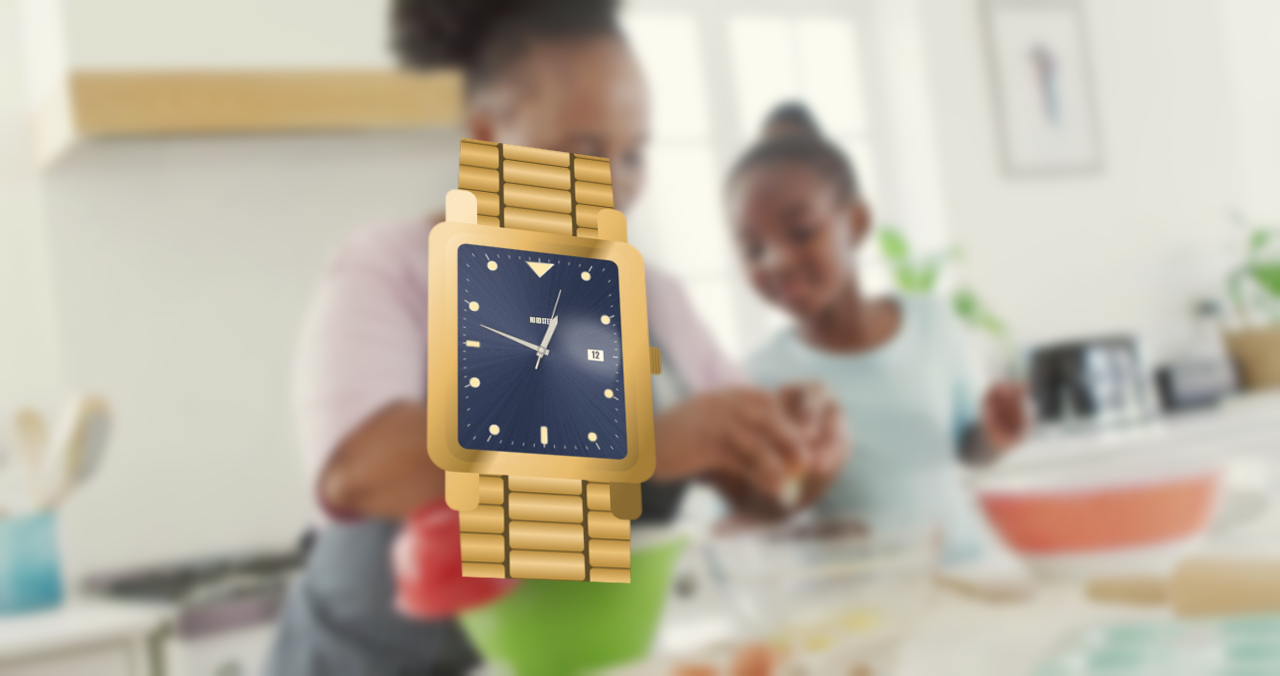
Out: h=12 m=48 s=3
